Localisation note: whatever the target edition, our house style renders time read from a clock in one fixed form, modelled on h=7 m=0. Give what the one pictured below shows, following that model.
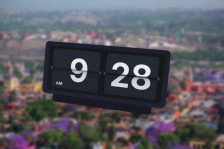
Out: h=9 m=28
